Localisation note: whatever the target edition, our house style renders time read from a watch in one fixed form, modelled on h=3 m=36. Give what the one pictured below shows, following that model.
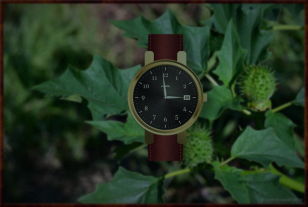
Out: h=2 m=59
